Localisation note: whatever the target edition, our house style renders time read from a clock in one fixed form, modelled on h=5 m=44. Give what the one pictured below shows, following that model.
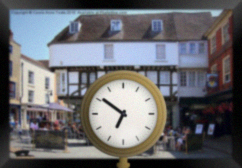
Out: h=6 m=51
